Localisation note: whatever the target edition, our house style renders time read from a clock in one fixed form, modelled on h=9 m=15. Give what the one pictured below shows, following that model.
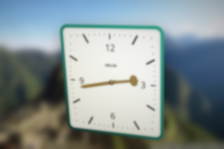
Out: h=2 m=43
